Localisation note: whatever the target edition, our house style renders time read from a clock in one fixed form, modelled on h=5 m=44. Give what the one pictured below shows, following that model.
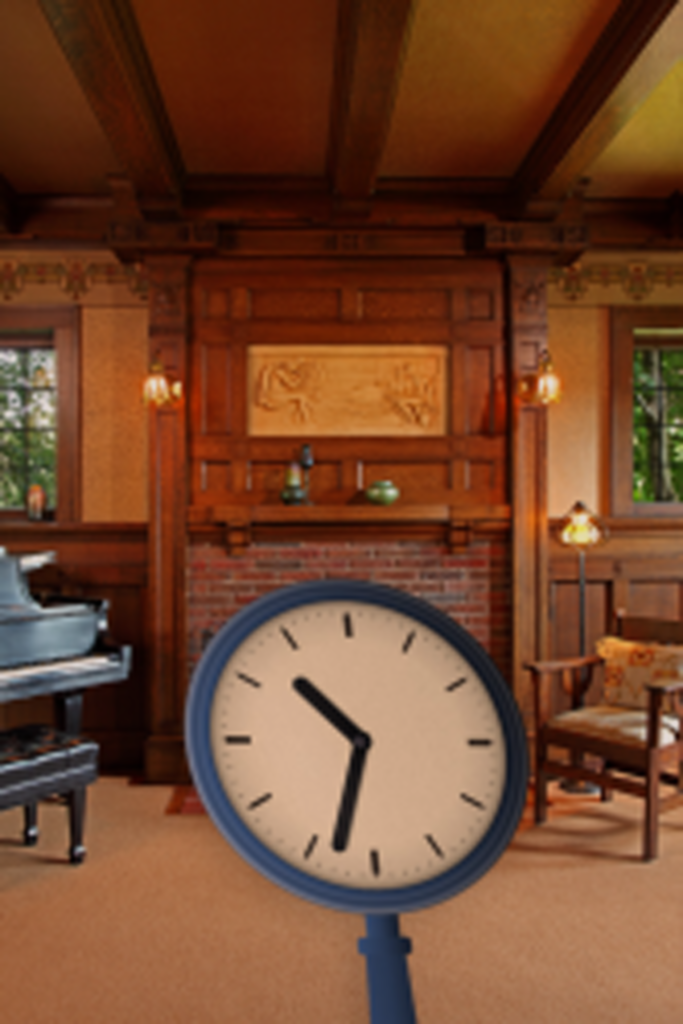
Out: h=10 m=33
